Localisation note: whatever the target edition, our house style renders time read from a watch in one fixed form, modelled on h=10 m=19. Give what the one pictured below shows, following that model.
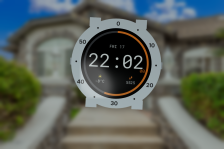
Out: h=22 m=2
